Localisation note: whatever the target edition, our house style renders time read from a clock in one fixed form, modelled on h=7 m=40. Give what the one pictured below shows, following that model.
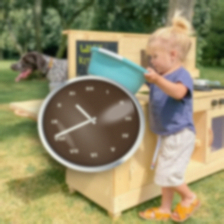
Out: h=10 m=41
